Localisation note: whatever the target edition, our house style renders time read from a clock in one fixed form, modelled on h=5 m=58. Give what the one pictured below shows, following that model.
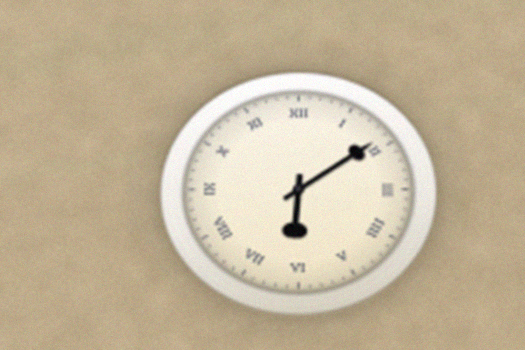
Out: h=6 m=9
